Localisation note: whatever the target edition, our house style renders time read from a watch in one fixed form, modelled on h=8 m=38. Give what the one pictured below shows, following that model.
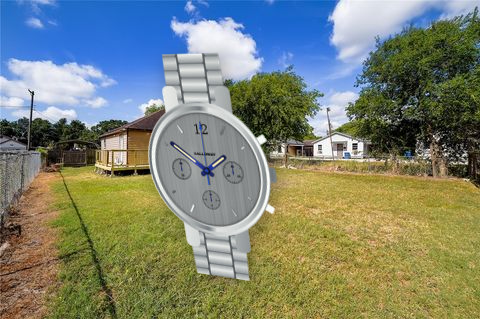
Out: h=1 m=51
